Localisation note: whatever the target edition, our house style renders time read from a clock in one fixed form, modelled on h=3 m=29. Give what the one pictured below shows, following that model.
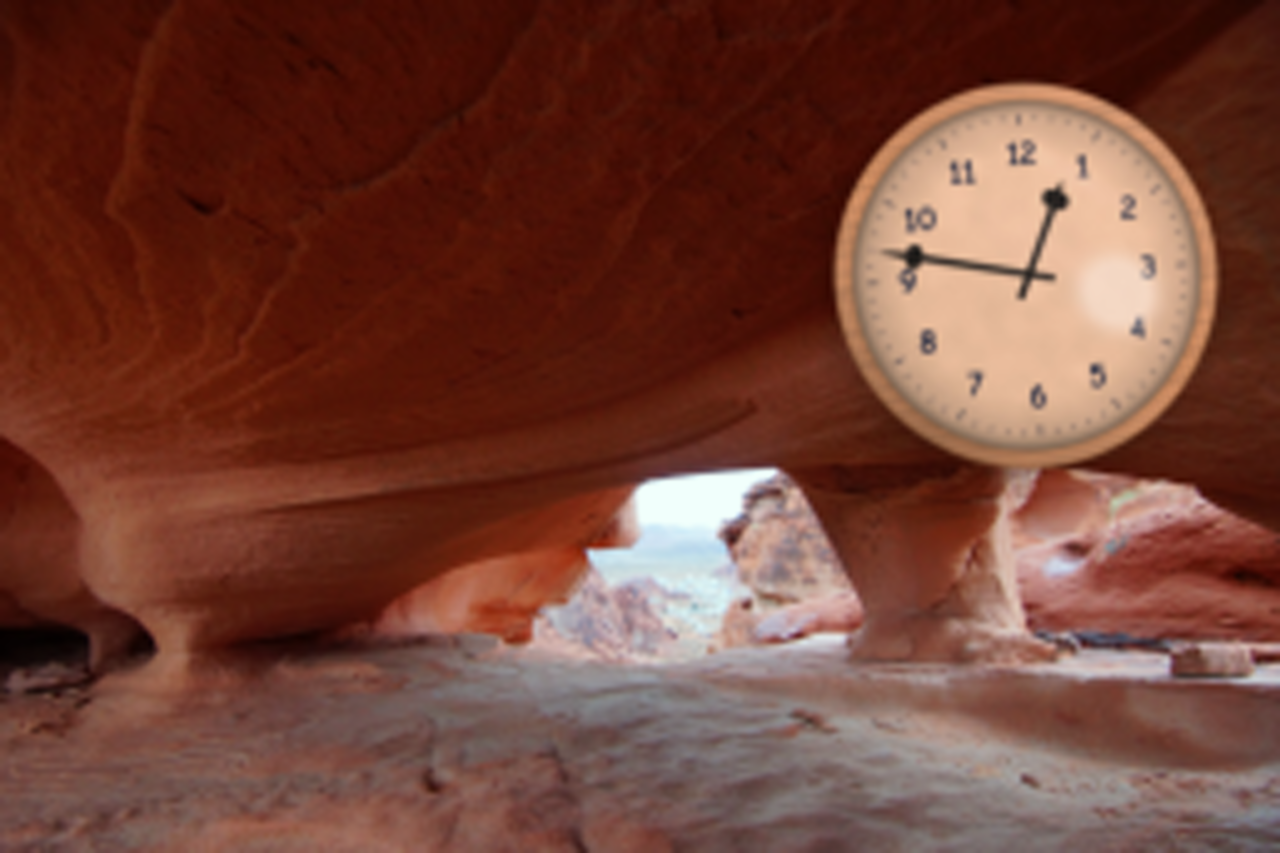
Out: h=12 m=47
